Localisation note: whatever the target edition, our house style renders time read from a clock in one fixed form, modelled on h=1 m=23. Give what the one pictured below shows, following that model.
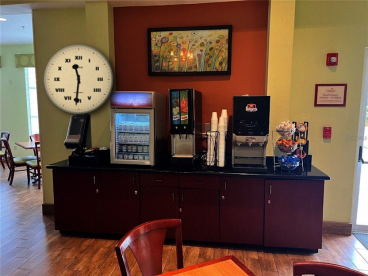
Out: h=11 m=31
